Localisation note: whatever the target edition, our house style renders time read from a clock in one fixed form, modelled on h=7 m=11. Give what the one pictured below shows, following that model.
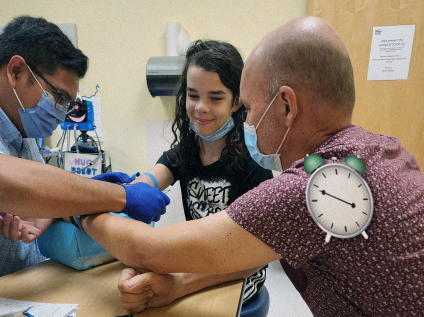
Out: h=3 m=49
